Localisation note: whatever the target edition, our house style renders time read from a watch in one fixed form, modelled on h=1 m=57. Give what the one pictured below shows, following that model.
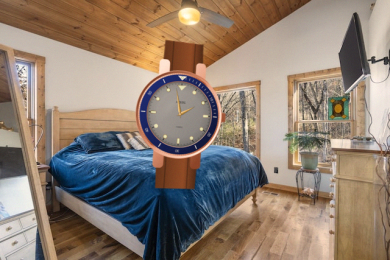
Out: h=1 m=58
